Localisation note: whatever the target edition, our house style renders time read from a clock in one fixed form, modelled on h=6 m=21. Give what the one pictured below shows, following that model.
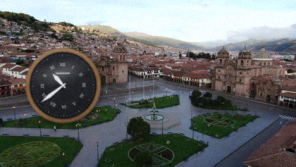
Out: h=10 m=39
